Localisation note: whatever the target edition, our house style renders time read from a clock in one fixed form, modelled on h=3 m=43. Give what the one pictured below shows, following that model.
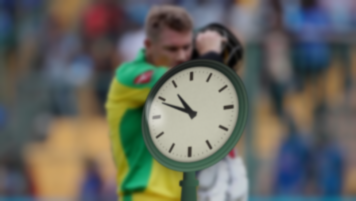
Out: h=10 m=49
